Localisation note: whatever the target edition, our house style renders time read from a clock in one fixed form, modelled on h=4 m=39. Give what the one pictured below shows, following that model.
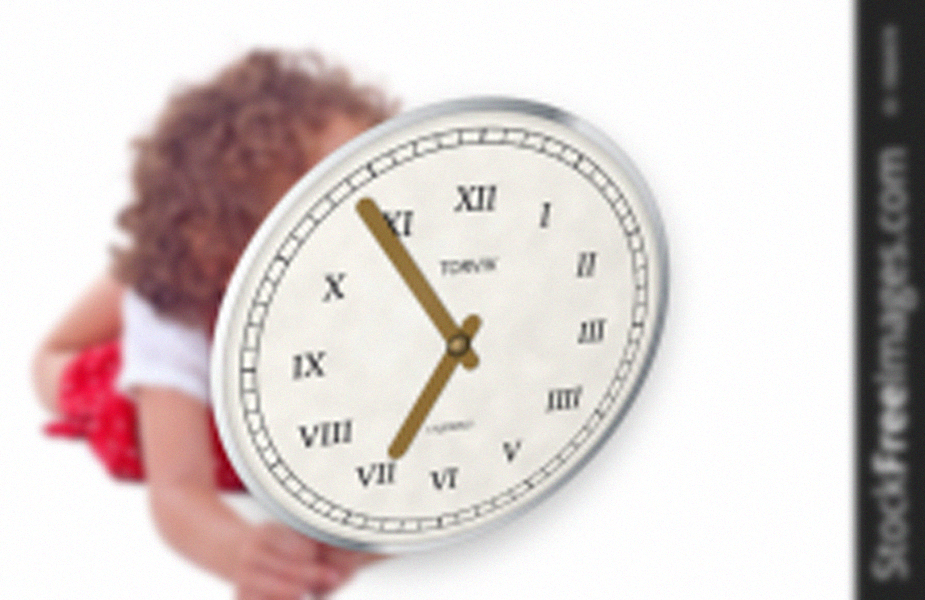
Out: h=6 m=54
